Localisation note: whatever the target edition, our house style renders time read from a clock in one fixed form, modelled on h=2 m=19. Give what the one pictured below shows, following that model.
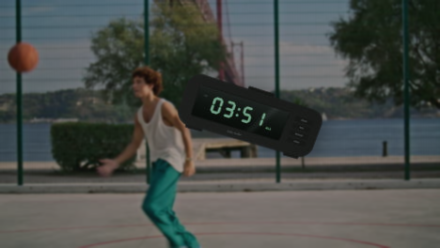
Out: h=3 m=51
